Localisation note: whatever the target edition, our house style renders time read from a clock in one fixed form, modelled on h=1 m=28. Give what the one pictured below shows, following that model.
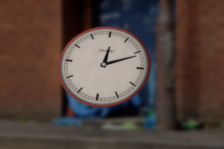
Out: h=12 m=11
